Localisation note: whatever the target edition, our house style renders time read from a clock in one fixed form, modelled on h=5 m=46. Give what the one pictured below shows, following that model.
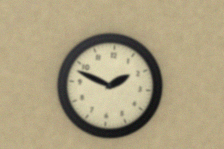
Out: h=1 m=48
